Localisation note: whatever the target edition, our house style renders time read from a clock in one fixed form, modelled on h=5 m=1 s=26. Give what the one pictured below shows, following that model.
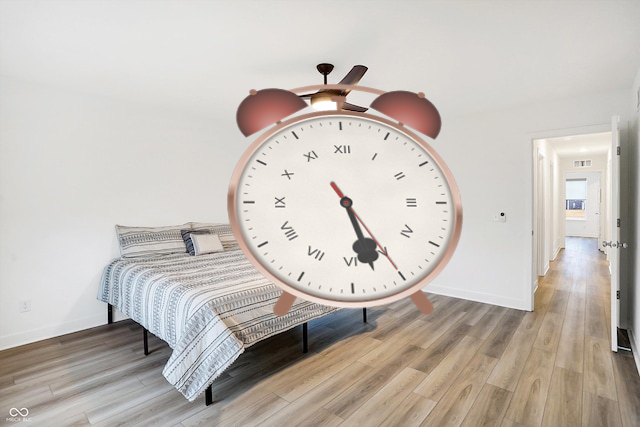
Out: h=5 m=27 s=25
